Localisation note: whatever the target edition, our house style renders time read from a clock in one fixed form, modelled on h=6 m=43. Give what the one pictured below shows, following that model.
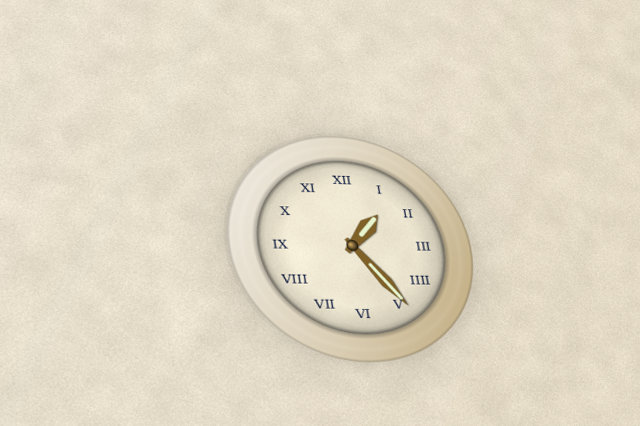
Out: h=1 m=24
